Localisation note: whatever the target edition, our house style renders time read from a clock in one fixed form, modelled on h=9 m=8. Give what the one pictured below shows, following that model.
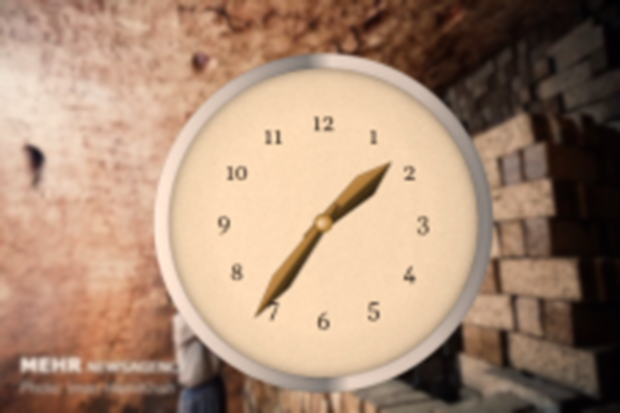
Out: h=1 m=36
